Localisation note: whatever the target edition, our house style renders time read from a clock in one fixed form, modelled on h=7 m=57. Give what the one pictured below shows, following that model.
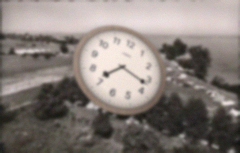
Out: h=7 m=17
